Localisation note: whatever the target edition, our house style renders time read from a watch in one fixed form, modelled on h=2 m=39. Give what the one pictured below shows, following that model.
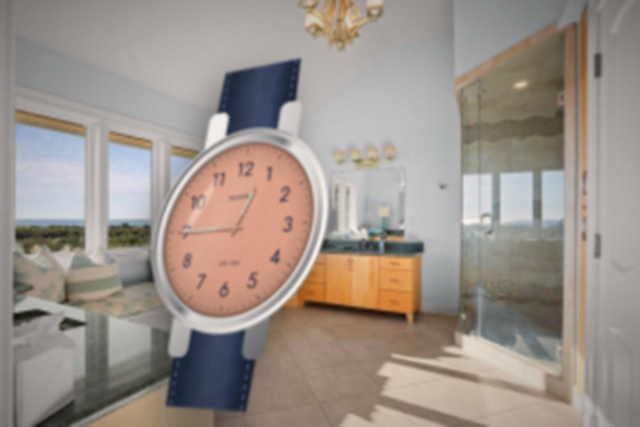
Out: h=12 m=45
